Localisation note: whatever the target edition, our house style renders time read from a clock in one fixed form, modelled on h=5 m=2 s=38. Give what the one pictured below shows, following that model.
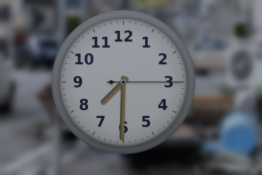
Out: h=7 m=30 s=15
